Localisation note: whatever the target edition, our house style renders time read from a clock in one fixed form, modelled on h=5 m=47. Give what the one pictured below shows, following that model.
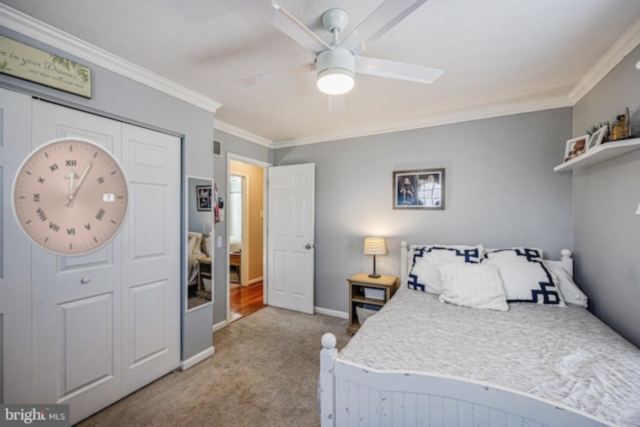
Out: h=12 m=5
